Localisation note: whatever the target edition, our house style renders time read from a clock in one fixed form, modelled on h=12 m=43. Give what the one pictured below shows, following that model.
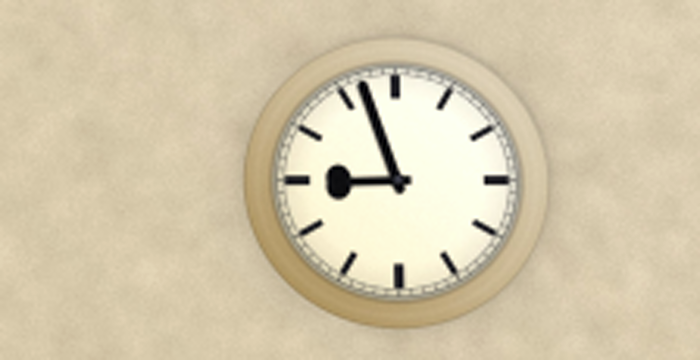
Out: h=8 m=57
